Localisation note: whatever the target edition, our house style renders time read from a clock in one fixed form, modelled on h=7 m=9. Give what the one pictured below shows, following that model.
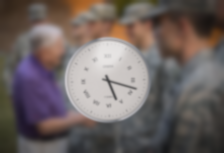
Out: h=5 m=18
